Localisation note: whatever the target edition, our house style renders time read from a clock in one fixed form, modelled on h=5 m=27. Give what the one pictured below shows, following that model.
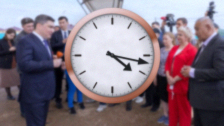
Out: h=4 m=17
